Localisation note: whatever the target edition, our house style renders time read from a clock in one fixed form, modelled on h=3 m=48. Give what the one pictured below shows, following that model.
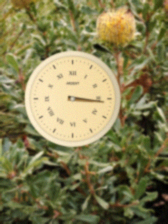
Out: h=3 m=16
